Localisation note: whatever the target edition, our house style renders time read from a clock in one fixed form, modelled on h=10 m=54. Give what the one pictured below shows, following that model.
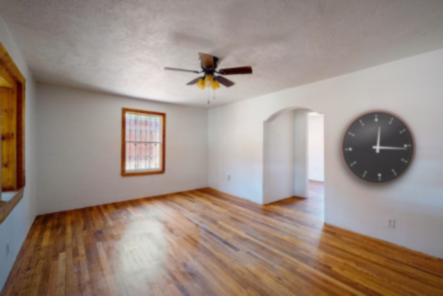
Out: h=12 m=16
